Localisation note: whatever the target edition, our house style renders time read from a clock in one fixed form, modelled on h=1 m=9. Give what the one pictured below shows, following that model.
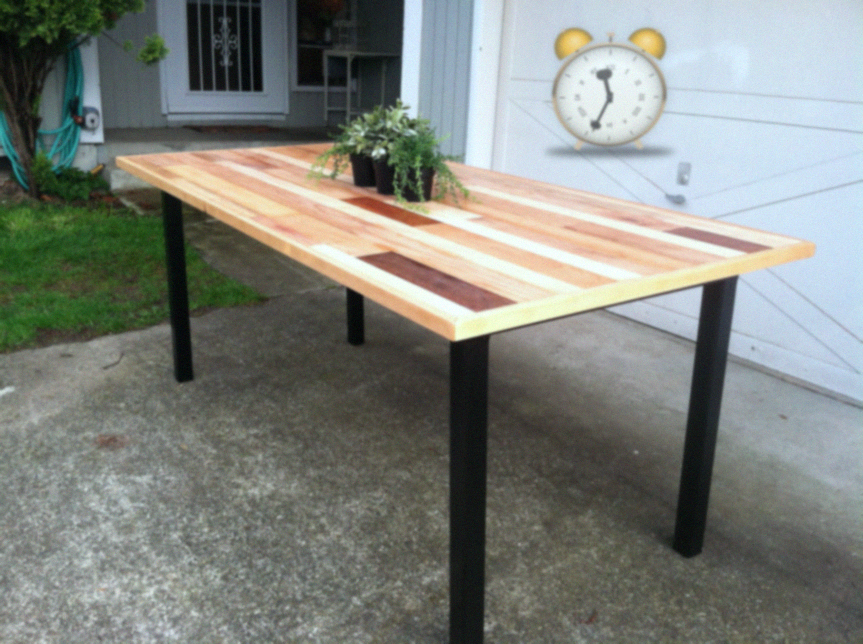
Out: h=11 m=34
